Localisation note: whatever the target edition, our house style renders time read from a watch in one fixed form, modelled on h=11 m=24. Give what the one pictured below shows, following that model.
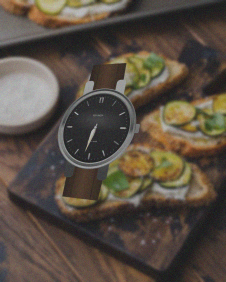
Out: h=6 m=32
